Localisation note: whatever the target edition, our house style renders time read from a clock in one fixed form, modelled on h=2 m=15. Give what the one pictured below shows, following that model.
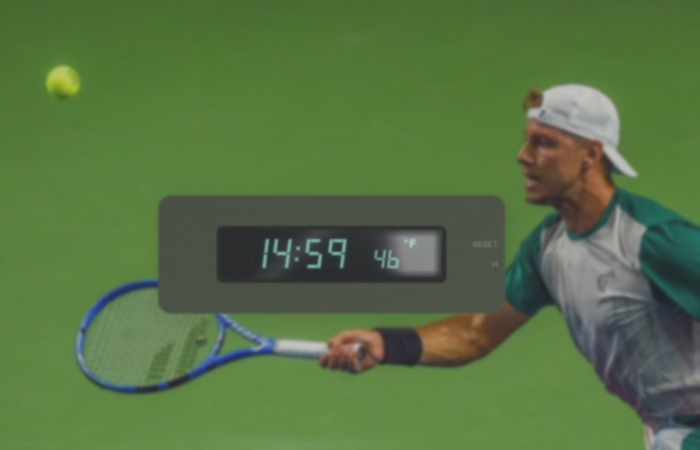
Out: h=14 m=59
